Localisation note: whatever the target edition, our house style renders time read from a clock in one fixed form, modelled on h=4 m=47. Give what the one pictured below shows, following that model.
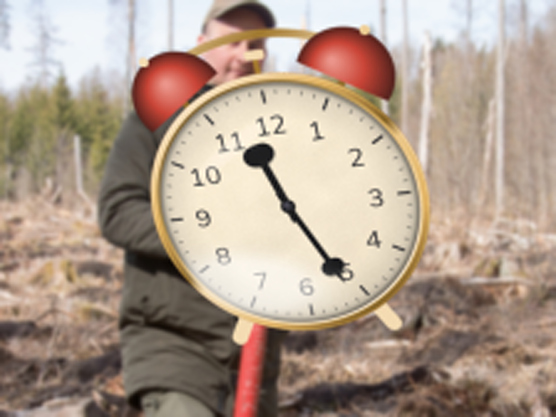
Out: h=11 m=26
